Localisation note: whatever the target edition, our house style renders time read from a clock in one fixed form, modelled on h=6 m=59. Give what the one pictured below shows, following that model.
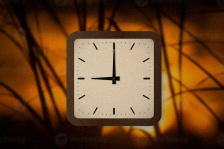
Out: h=9 m=0
